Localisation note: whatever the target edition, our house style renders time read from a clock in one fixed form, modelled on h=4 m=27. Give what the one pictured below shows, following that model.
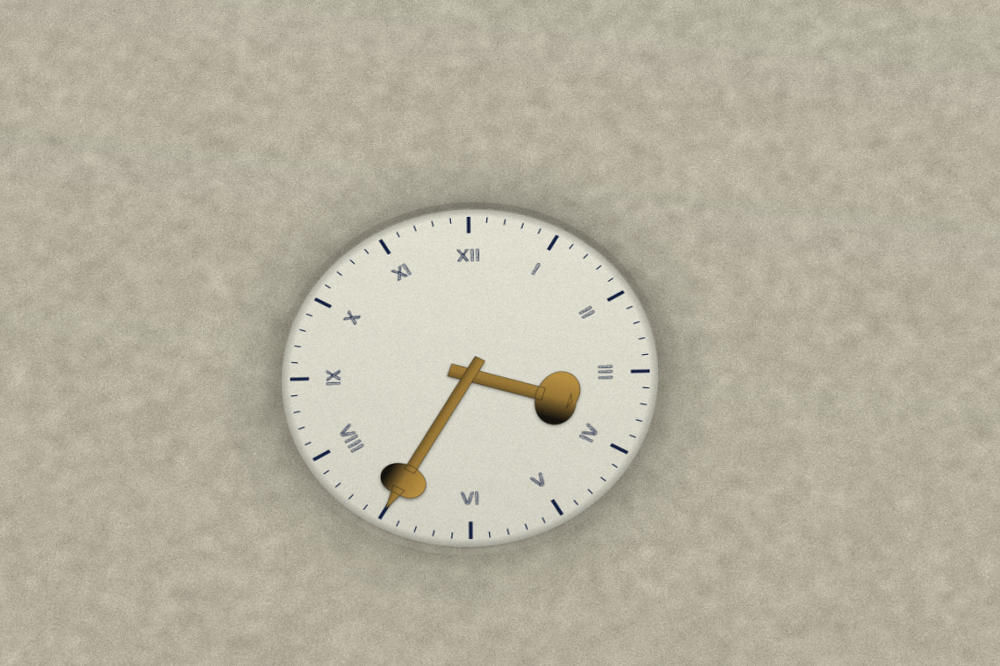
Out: h=3 m=35
